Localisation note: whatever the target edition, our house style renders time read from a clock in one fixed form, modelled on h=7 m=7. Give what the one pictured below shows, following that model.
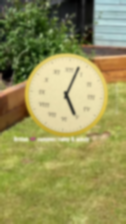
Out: h=5 m=3
